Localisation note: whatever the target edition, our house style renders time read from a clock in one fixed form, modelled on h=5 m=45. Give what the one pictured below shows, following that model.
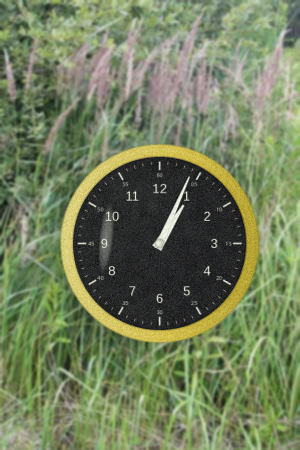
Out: h=1 m=4
